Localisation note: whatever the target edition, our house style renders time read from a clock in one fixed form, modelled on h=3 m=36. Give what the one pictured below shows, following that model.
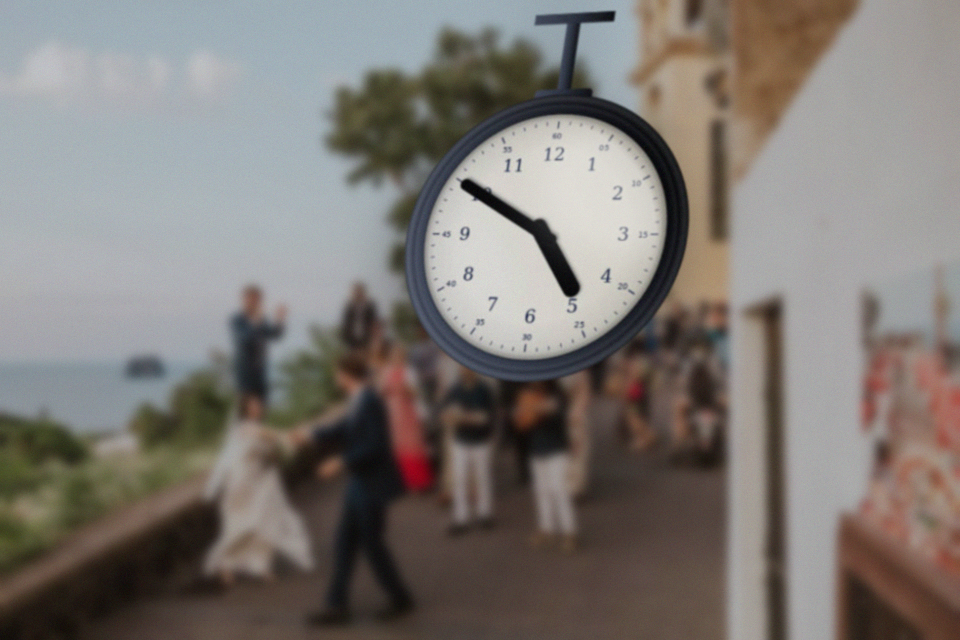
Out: h=4 m=50
